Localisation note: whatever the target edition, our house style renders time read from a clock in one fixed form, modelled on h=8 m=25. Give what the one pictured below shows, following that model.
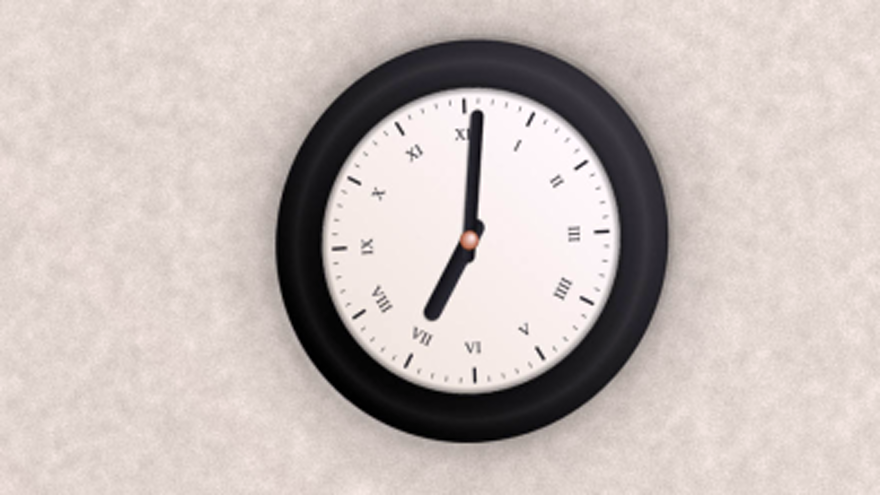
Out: h=7 m=1
